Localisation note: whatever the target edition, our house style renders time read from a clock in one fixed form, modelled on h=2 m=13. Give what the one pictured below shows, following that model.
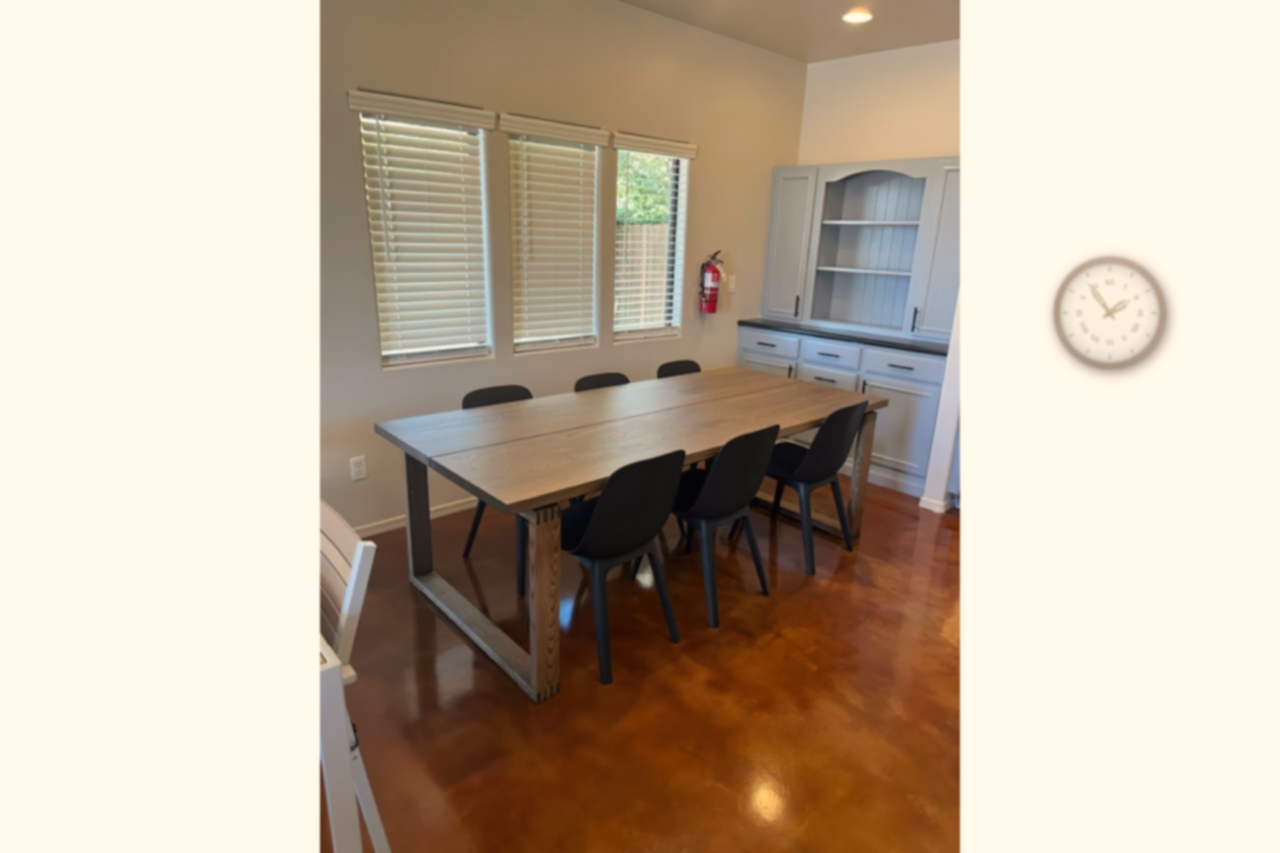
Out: h=1 m=54
